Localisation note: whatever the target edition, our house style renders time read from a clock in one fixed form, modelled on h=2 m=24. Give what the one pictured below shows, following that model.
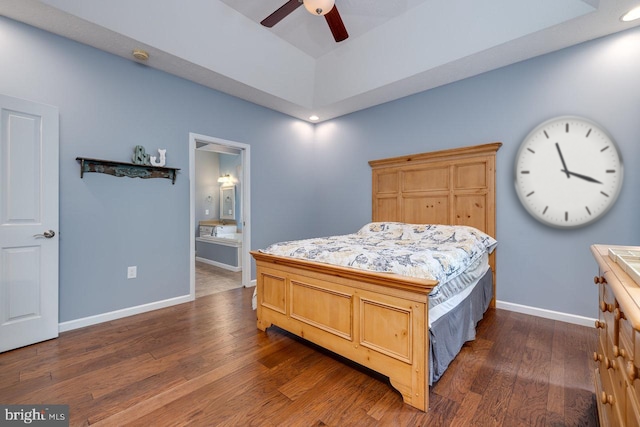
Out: h=11 m=18
